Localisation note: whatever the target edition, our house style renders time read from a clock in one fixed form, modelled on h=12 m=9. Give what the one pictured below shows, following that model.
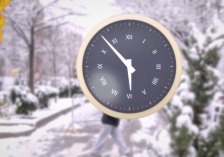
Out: h=5 m=53
